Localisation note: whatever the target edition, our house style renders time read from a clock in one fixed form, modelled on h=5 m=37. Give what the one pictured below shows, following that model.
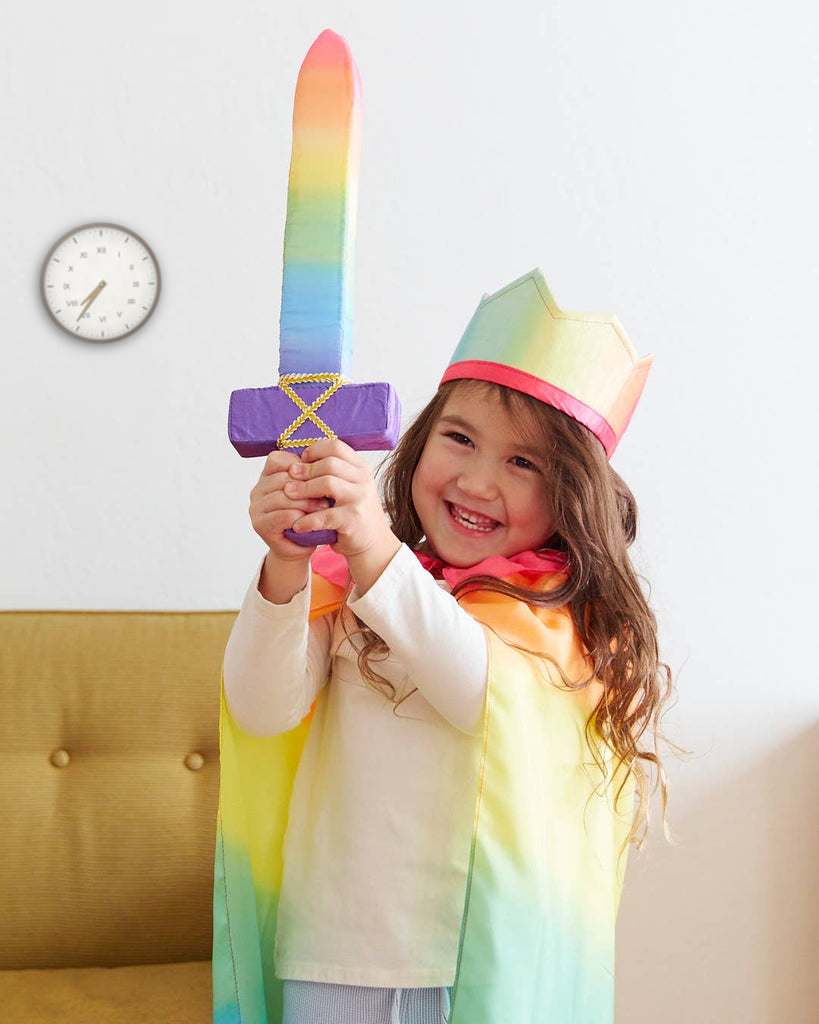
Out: h=7 m=36
